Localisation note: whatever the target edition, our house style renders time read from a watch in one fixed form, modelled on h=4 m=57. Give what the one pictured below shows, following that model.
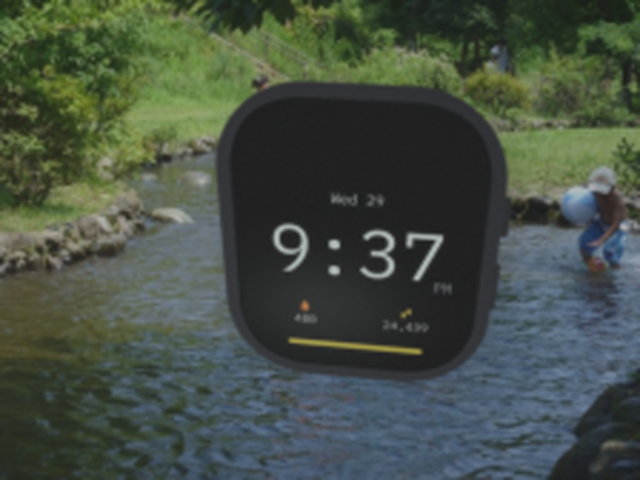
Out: h=9 m=37
